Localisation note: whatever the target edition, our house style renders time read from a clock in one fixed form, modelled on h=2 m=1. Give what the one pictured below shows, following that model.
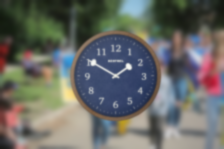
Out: h=1 m=50
